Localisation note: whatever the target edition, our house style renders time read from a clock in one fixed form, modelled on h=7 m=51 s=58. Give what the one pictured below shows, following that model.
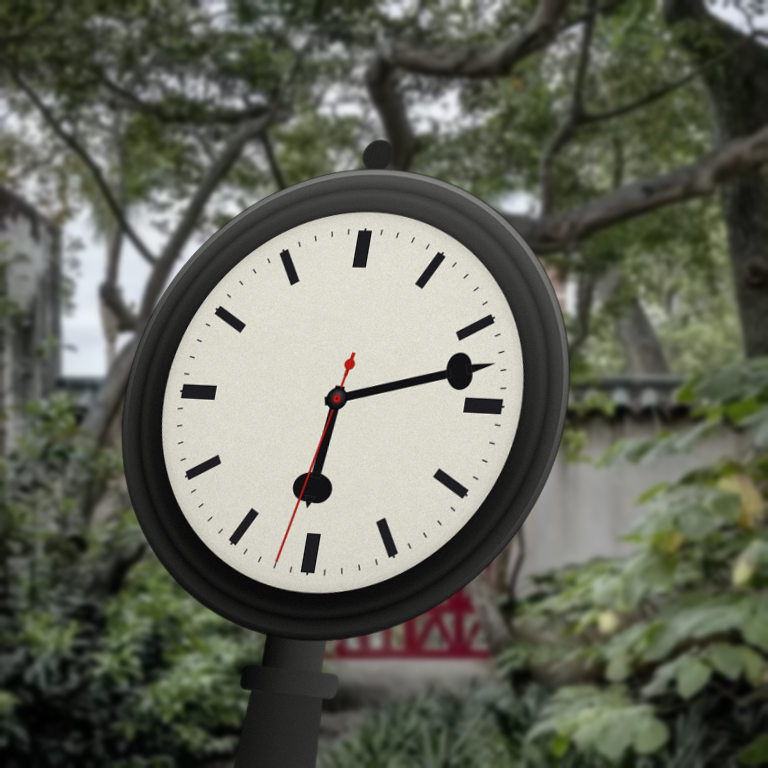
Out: h=6 m=12 s=32
